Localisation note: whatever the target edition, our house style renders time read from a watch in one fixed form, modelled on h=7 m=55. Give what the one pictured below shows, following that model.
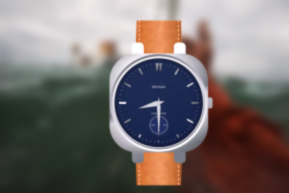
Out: h=8 m=30
